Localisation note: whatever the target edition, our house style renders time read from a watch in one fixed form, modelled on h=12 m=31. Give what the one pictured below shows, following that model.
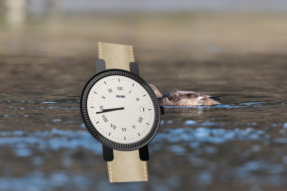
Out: h=8 m=43
